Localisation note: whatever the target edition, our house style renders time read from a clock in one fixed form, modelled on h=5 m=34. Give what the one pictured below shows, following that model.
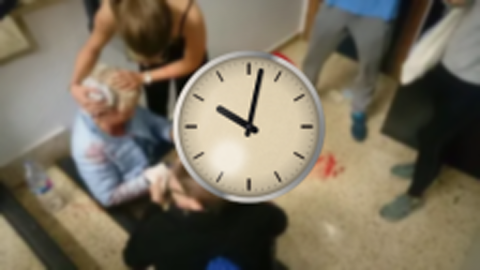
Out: h=10 m=2
